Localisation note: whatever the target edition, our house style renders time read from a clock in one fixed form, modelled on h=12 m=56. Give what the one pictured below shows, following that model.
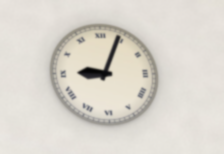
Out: h=9 m=4
